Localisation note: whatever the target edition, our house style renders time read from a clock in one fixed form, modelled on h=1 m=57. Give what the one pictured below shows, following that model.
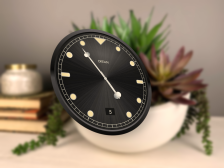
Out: h=4 m=54
